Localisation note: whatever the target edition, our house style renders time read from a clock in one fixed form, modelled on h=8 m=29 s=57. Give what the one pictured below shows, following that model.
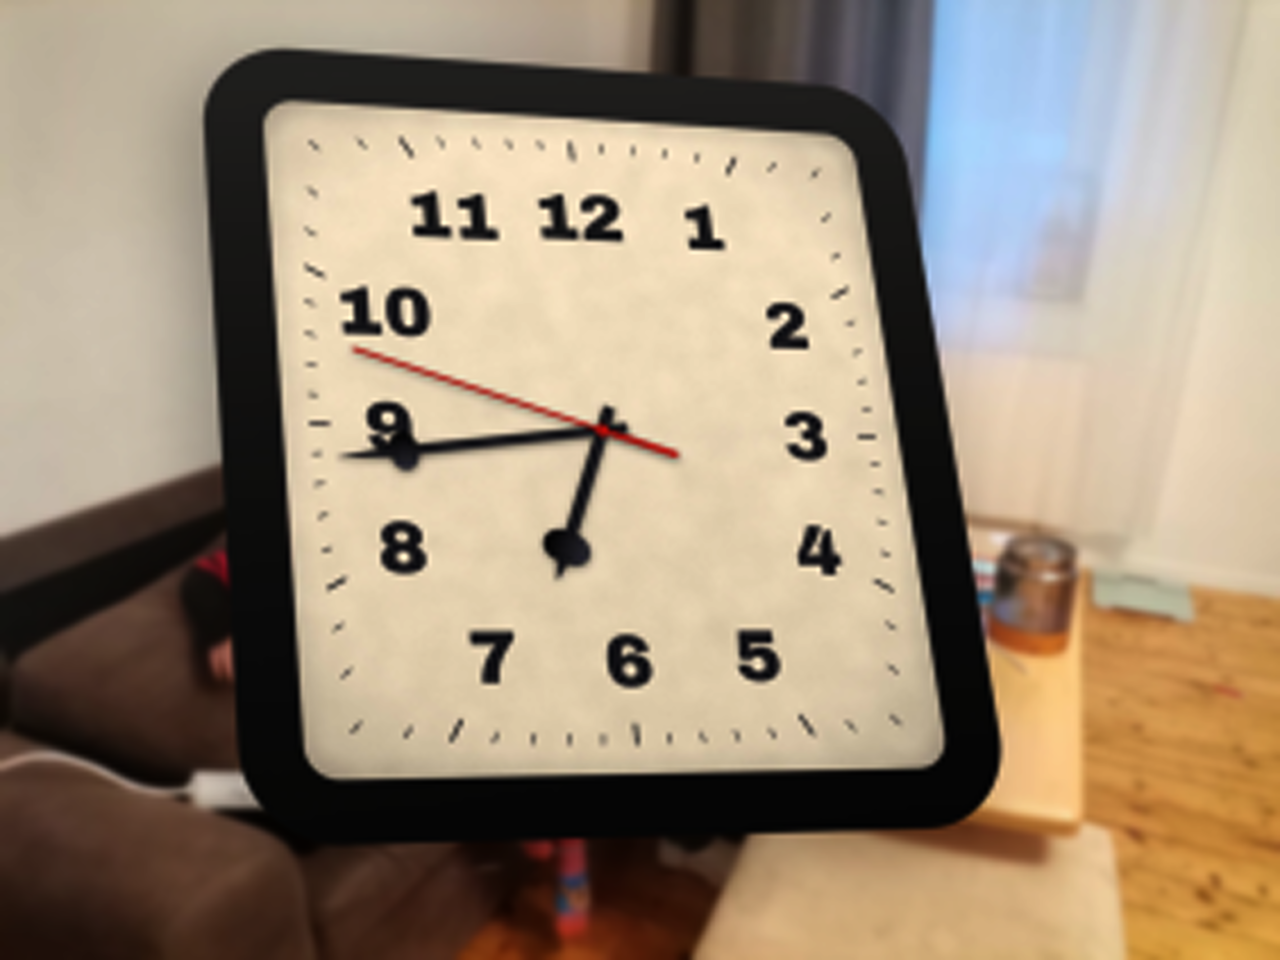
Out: h=6 m=43 s=48
